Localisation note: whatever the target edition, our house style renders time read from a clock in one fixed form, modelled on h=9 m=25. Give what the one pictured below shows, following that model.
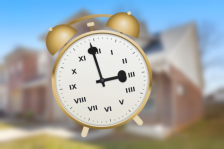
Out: h=2 m=59
